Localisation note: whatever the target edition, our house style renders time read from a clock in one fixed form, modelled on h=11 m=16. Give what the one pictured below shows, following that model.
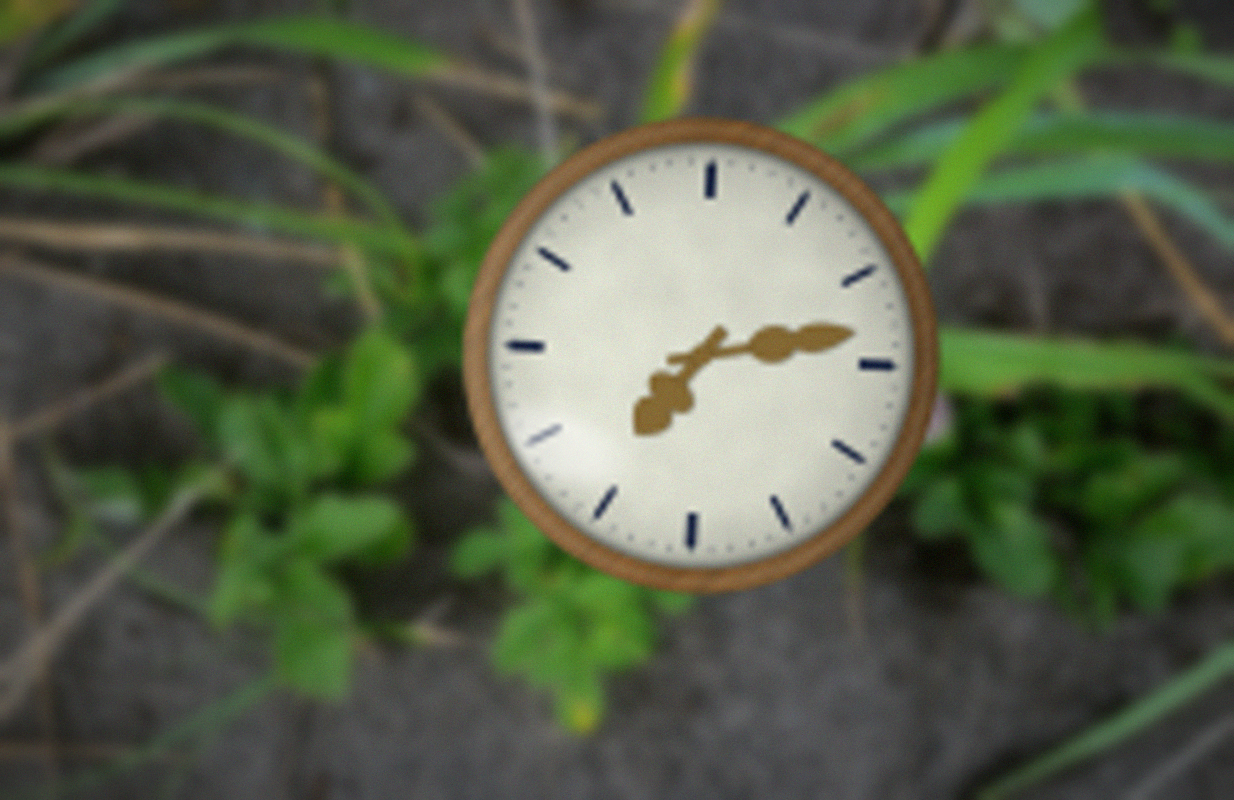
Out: h=7 m=13
